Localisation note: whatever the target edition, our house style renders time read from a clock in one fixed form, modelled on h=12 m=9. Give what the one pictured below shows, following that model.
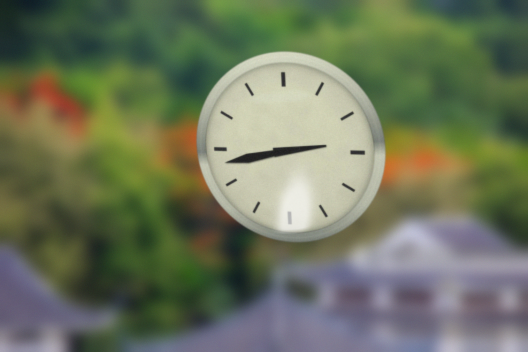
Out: h=2 m=43
